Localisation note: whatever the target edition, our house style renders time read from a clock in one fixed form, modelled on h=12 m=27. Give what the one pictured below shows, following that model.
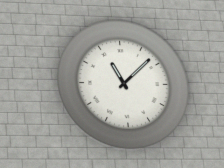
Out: h=11 m=8
